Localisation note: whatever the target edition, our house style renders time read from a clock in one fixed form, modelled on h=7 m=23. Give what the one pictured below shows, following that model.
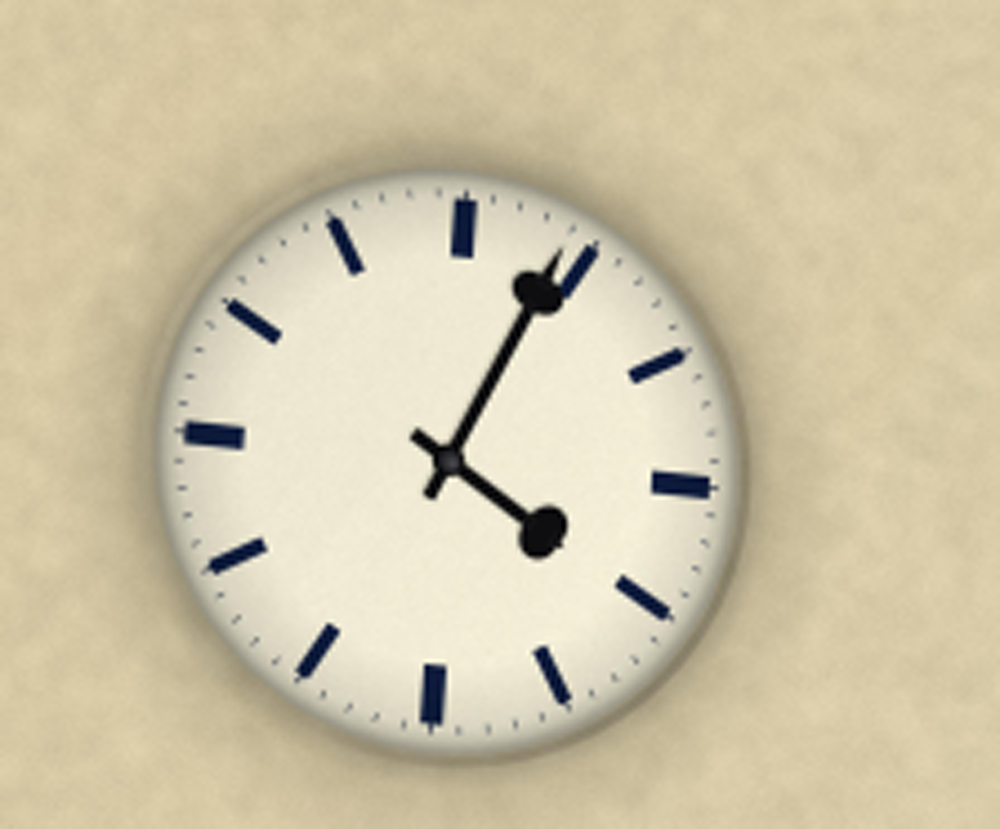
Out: h=4 m=4
